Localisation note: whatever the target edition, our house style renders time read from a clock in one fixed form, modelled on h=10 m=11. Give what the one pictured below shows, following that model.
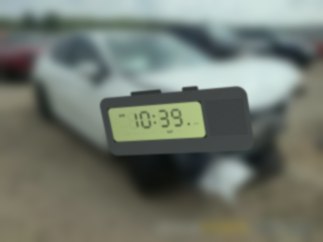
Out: h=10 m=39
